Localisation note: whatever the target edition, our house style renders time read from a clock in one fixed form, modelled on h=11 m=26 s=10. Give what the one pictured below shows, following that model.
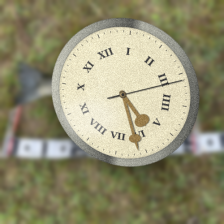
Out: h=5 m=31 s=16
